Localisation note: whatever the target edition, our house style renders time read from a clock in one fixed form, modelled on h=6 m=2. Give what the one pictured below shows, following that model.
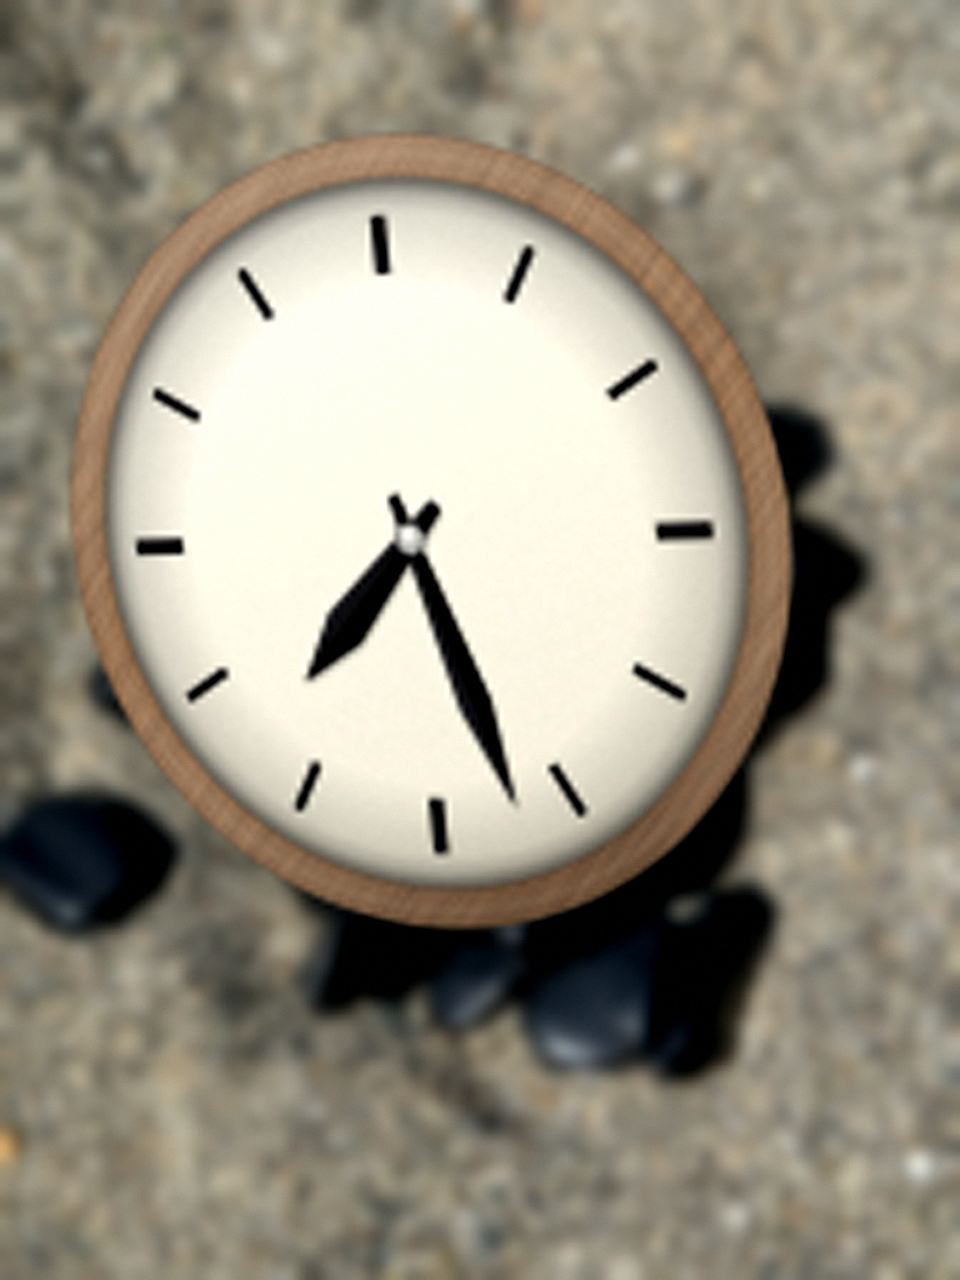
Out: h=7 m=27
